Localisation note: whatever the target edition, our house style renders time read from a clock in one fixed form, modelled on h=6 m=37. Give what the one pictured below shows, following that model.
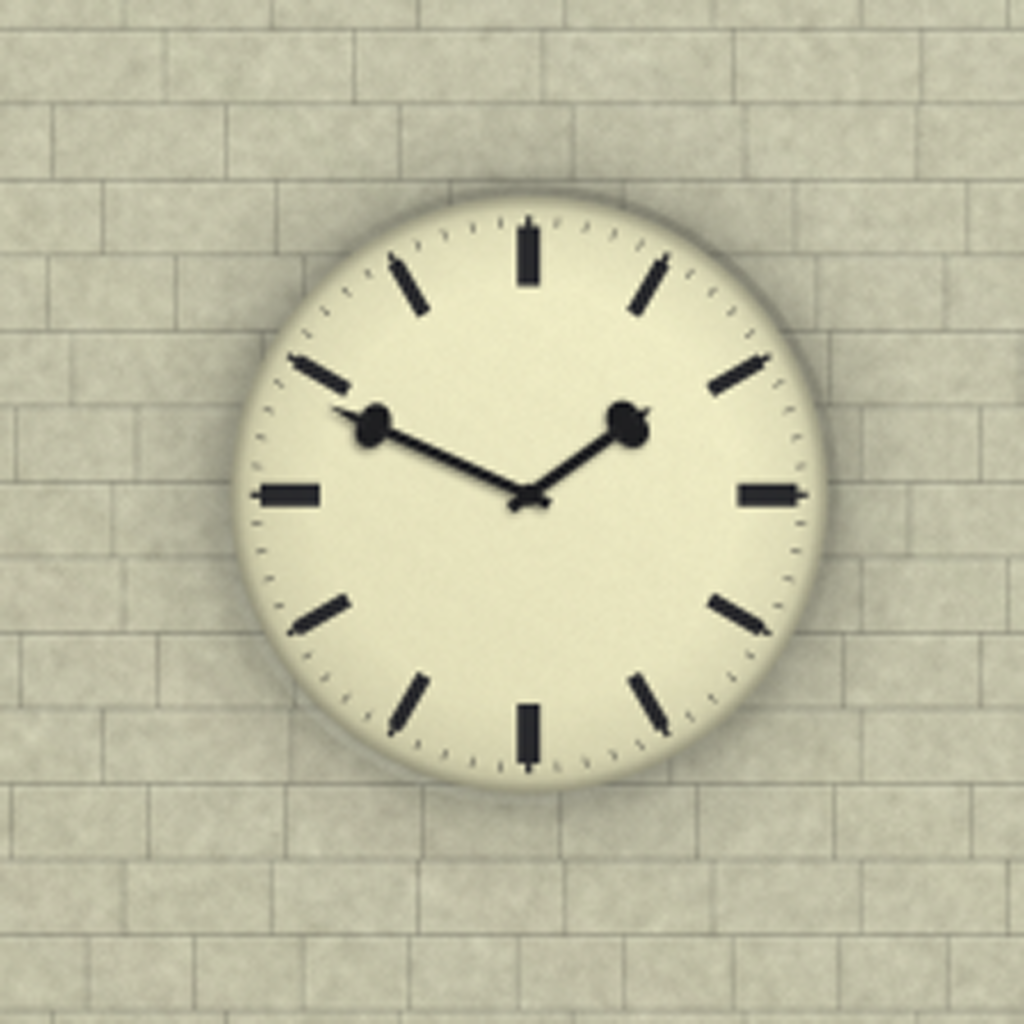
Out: h=1 m=49
